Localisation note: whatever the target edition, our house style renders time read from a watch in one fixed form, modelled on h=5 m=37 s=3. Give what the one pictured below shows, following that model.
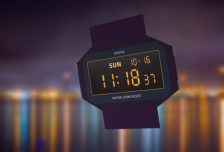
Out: h=11 m=18 s=37
